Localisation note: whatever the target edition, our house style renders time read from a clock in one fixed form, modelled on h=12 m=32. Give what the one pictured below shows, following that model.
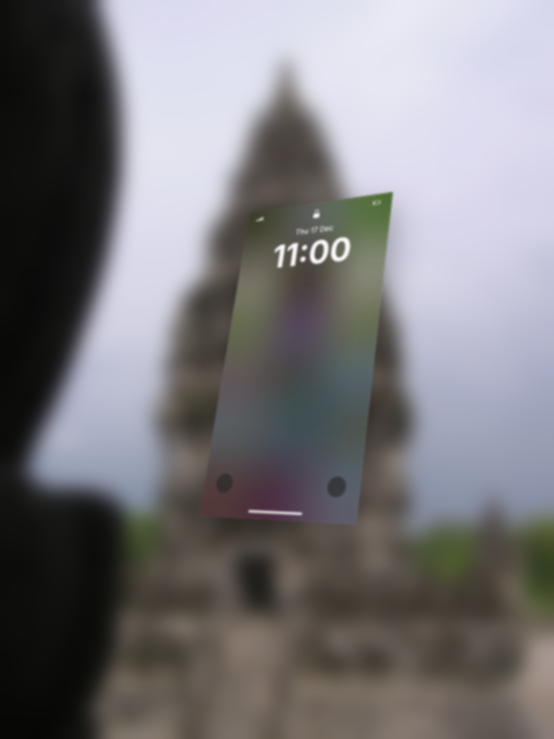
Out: h=11 m=0
